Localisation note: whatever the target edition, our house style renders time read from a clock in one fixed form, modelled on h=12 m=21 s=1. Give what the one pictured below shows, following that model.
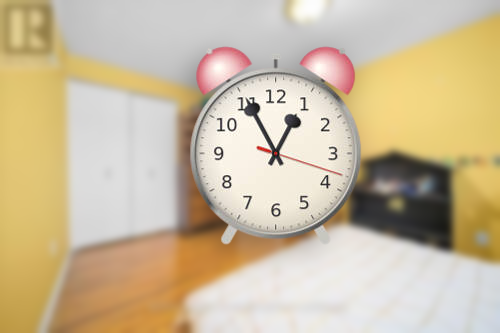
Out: h=12 m=55 s=18
